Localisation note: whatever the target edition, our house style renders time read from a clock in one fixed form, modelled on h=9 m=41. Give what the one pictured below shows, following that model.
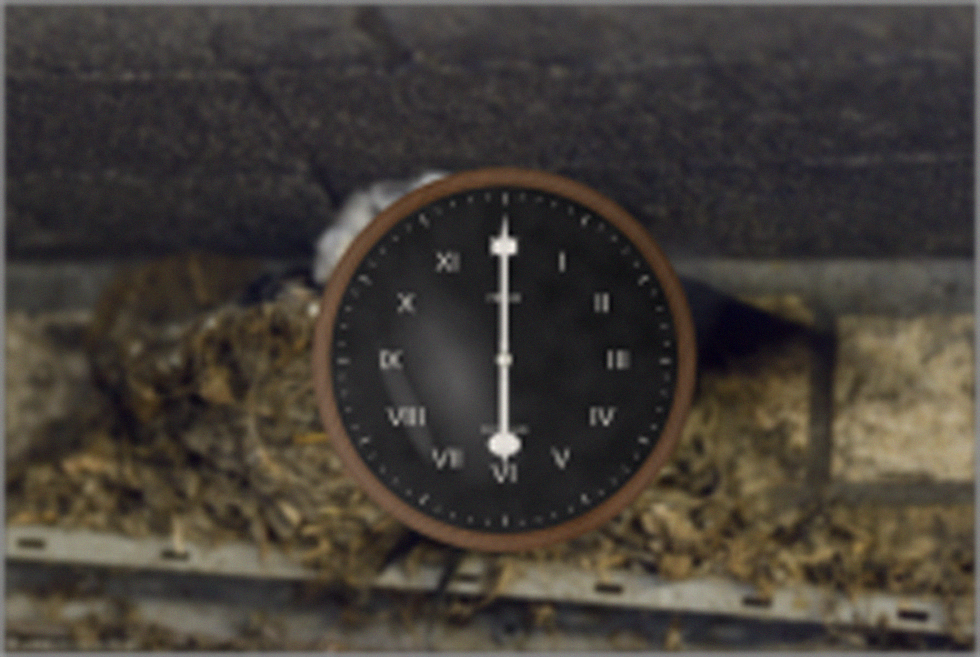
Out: h=6 m=0
